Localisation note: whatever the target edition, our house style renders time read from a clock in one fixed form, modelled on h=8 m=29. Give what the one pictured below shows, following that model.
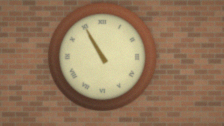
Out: h=10 m=55
